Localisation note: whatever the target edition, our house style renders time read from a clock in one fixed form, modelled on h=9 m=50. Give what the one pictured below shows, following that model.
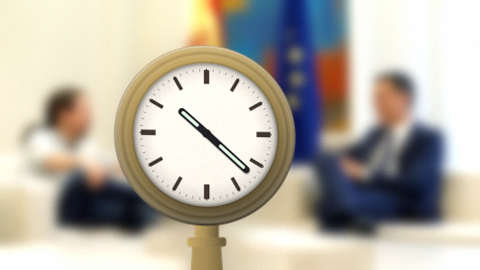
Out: h=10 m=22
